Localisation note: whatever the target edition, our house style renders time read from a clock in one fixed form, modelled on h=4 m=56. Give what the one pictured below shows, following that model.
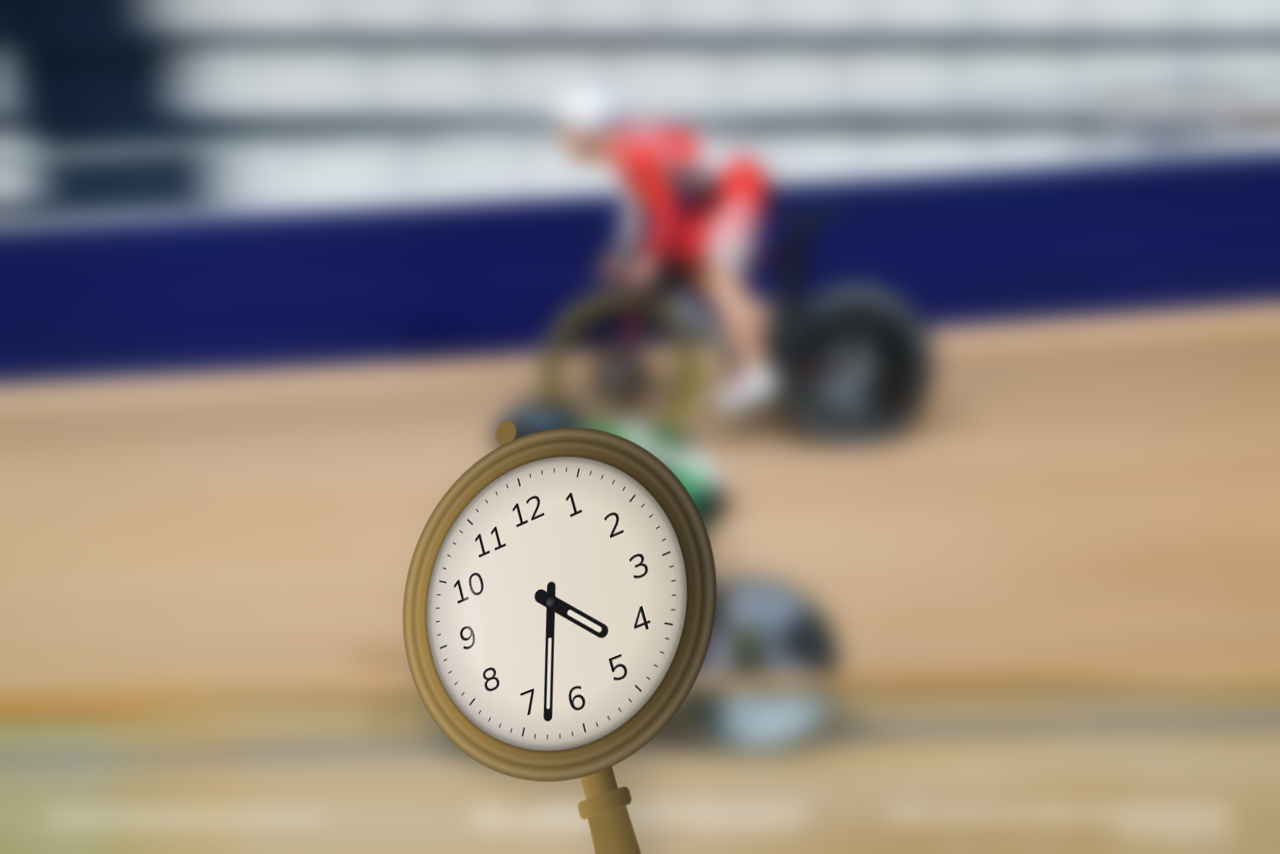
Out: h=4 m=33
